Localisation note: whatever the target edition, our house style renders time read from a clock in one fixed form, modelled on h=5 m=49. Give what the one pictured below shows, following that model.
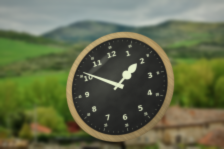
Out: h=1 m=51
